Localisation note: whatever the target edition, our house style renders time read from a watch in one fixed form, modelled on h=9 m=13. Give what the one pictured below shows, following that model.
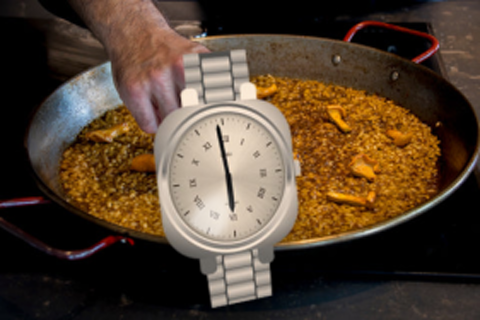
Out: h=5 m=59
